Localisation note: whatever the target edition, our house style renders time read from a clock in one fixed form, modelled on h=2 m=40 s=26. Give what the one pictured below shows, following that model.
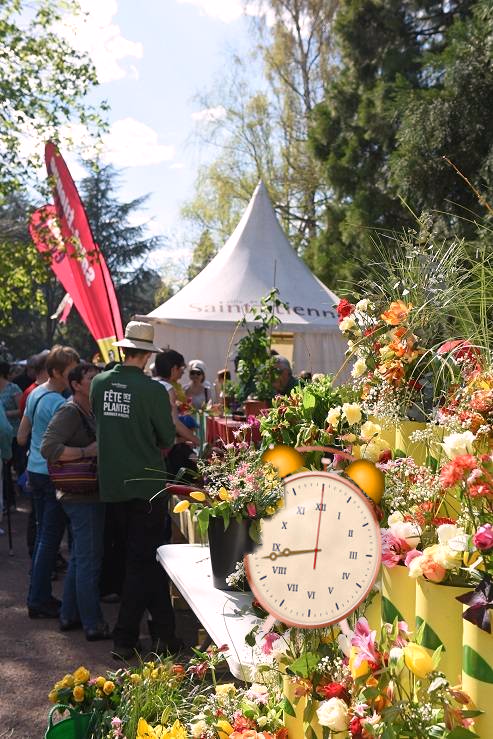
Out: h=8 m=43 s=0
